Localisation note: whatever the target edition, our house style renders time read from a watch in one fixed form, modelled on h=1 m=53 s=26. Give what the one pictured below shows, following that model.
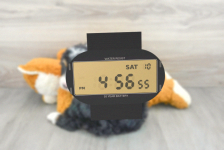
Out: h=4 m=56 s=55
